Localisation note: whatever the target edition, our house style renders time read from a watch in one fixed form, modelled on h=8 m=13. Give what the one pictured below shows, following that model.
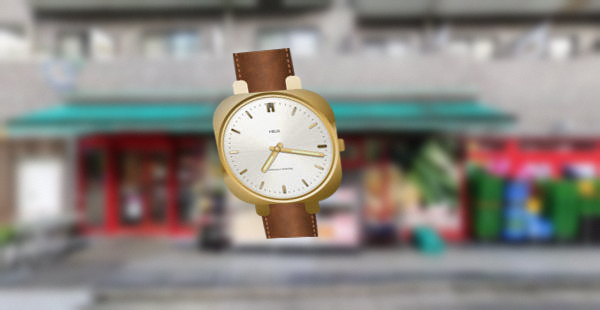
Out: h=7 m=17
